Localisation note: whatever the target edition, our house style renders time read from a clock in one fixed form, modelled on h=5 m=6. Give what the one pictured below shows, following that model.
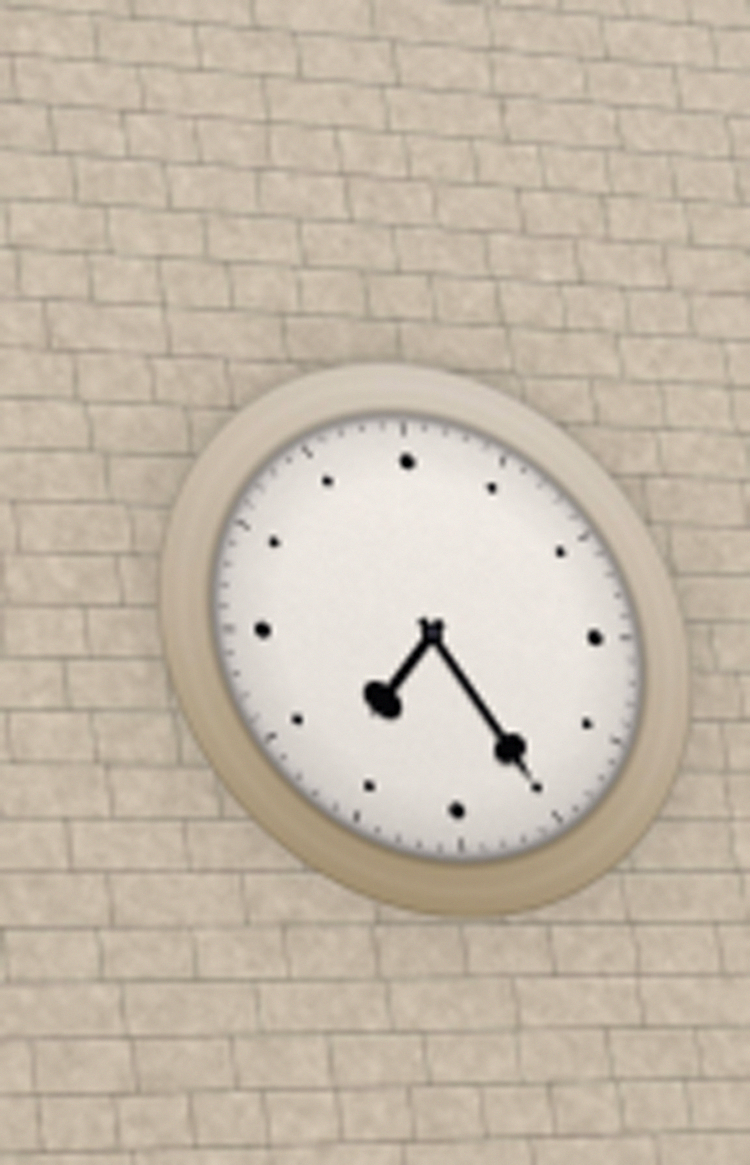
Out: h=7 m=25
